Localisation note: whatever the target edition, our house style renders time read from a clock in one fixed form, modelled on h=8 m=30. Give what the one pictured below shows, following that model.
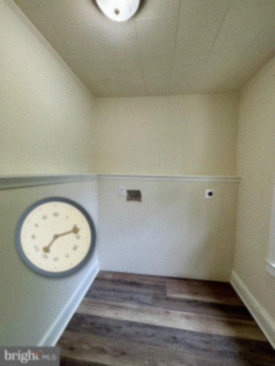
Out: h=7 m=12
